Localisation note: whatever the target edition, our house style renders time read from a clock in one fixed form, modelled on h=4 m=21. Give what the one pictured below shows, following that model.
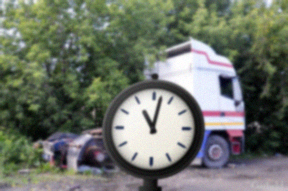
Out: h=11 m=2
